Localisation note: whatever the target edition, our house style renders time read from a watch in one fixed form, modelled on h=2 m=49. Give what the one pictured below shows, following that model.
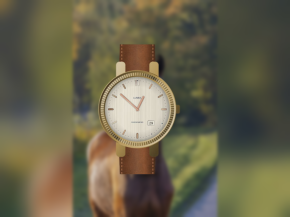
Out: h=12 m=52
